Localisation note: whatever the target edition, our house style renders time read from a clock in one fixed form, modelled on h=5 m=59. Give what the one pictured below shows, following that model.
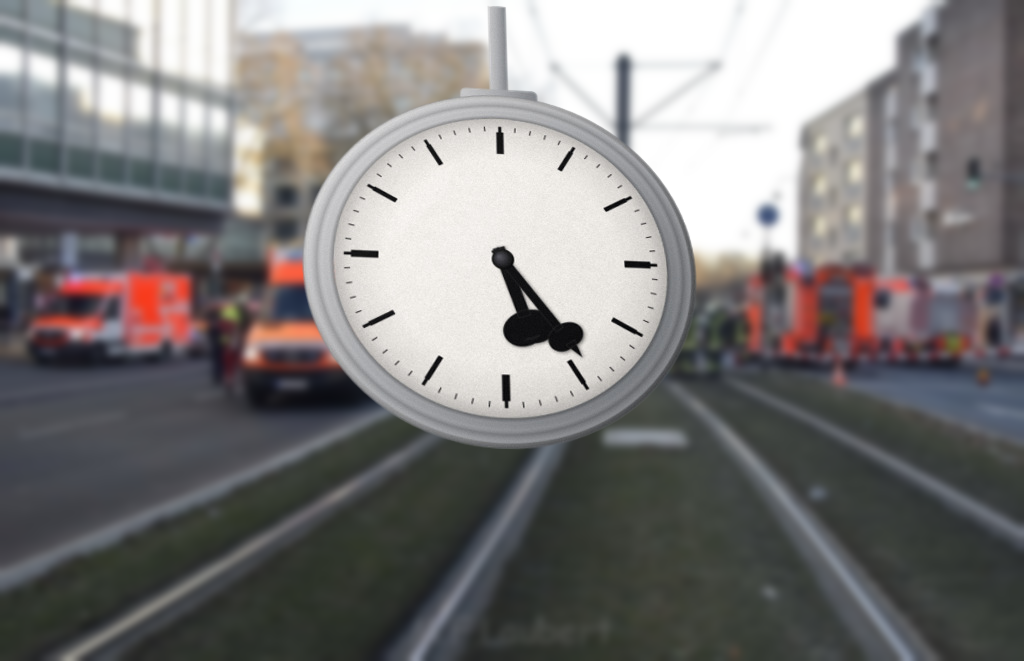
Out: h=5 m=24
